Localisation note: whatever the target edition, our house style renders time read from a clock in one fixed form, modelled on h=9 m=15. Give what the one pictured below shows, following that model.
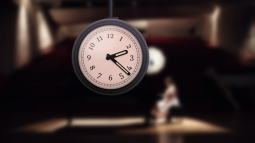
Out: h=2 m=22
